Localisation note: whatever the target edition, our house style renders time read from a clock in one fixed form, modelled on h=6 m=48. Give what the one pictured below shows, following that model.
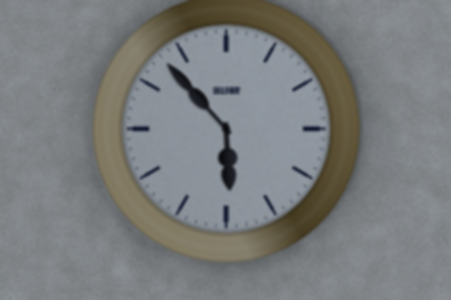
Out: h=5 m=53
